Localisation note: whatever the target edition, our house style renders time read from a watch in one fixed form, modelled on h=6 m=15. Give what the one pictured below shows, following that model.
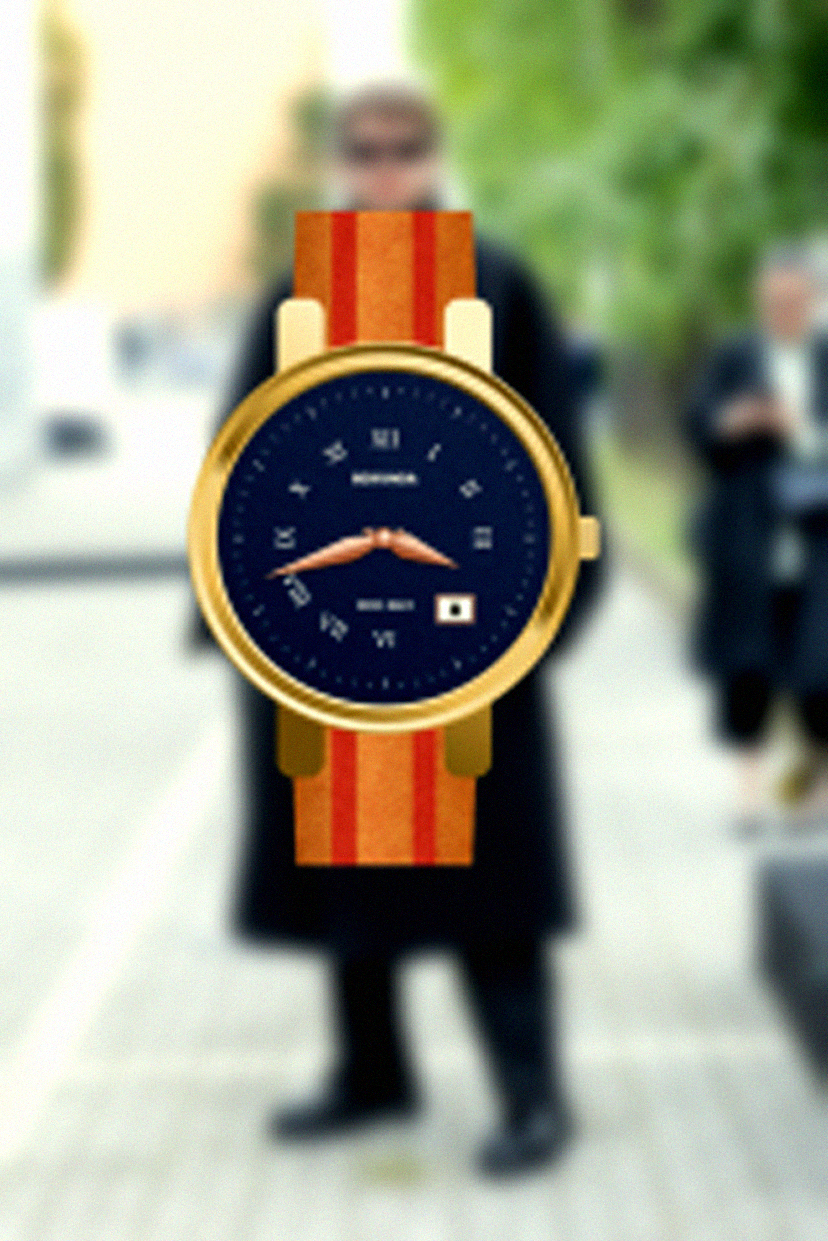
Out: h=3 m=42
